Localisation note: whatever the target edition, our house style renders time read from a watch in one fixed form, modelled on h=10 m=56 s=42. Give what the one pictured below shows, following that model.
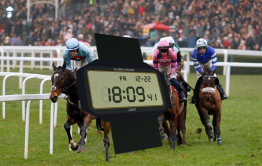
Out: h=18 m=9 s=41
